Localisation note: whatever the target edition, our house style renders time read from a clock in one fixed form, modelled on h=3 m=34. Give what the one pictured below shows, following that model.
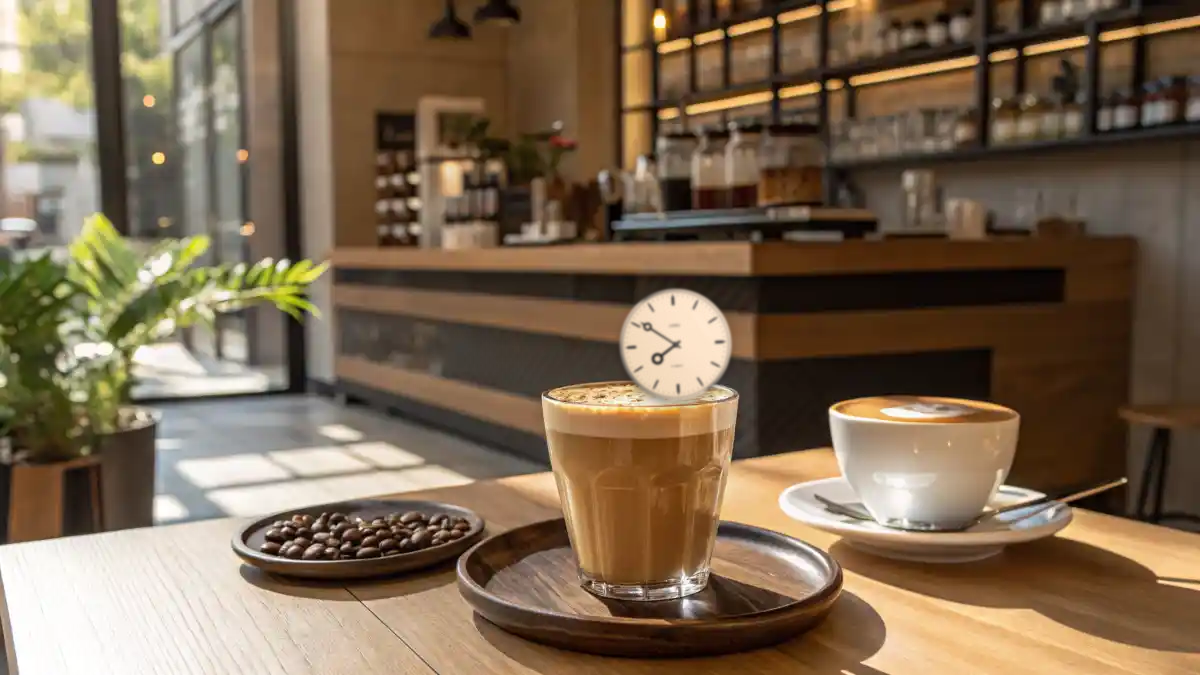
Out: h=7 m=51
